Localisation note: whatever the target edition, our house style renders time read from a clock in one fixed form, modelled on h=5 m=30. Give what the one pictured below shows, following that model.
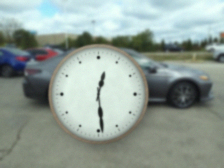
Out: h=12 m=29
